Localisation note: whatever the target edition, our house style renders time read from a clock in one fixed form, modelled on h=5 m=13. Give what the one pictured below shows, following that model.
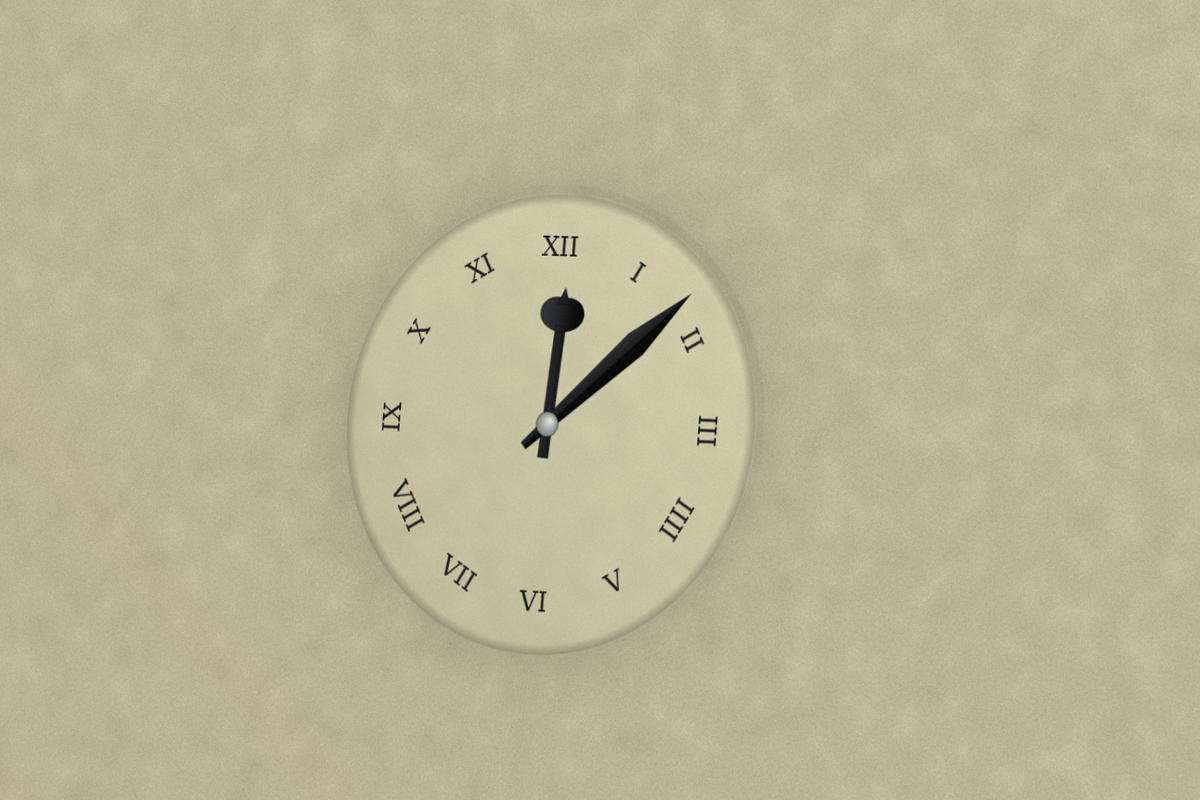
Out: h=12 m=8
